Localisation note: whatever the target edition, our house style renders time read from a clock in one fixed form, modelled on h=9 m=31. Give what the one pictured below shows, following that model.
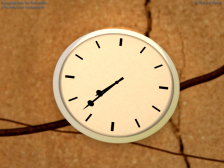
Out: h=7 m=37
